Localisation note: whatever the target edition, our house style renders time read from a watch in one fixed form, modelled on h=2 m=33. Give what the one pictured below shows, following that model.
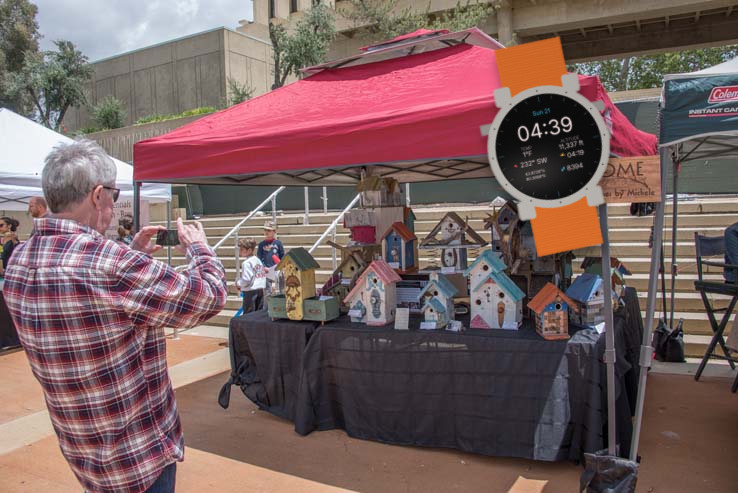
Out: h=4 m=39
